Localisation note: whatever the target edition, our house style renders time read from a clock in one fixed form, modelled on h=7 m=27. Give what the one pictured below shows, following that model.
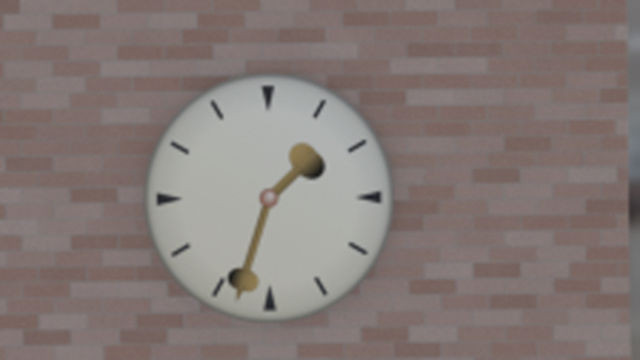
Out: h=1 m=33
